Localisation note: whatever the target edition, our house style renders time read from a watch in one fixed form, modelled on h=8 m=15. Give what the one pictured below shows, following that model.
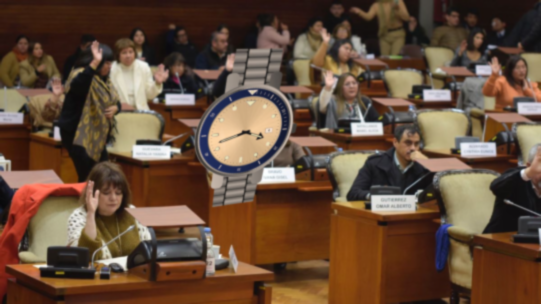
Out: h=3 m=42
